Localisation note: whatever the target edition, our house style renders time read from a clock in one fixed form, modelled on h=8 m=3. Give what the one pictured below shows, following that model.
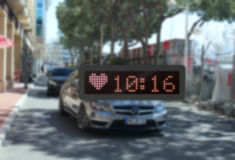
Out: h=10 m=16
